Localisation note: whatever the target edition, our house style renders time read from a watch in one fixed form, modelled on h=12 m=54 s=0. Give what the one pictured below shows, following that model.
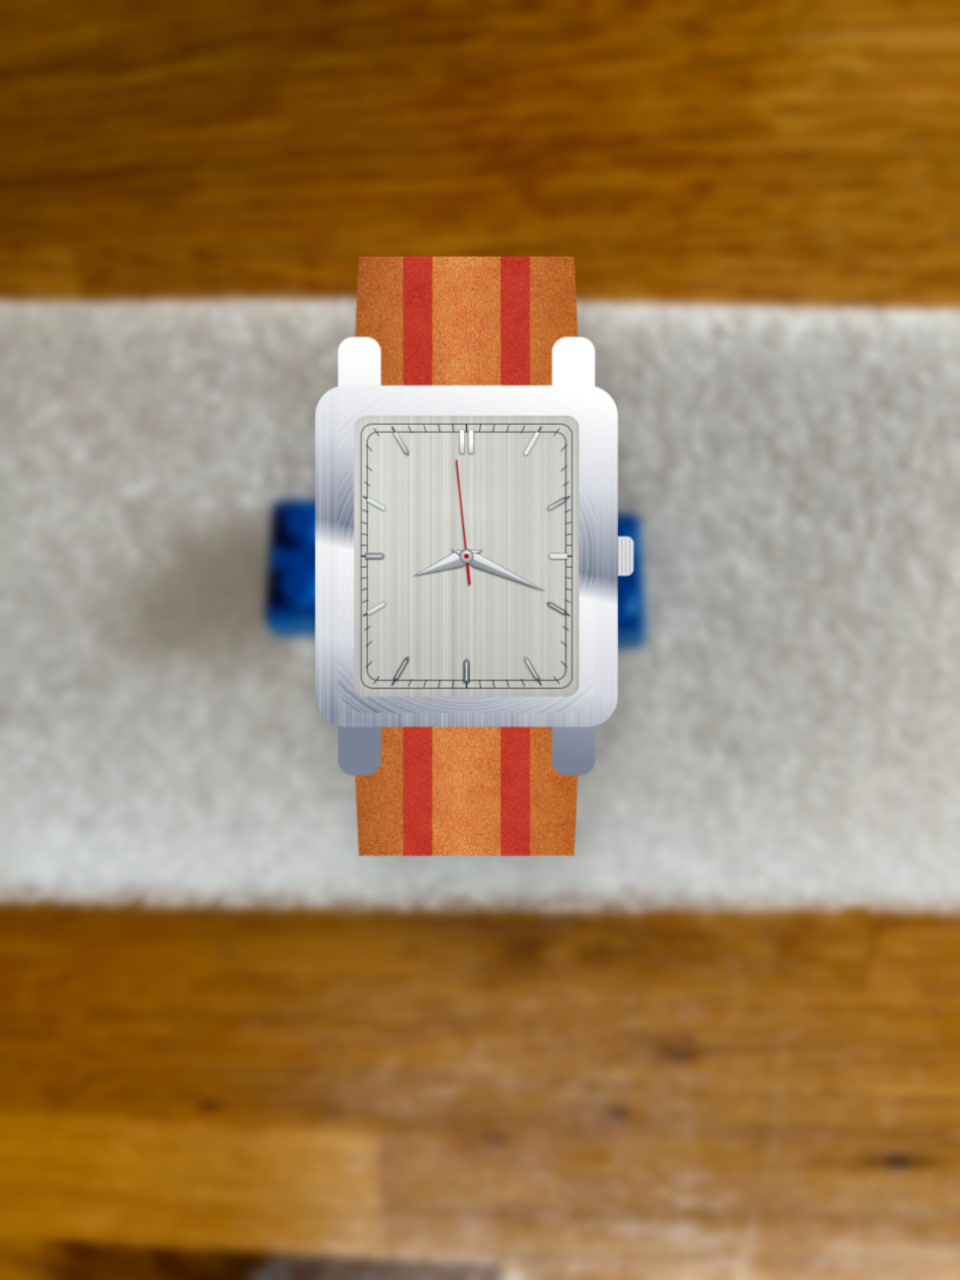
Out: h=8 m=18 s=59
